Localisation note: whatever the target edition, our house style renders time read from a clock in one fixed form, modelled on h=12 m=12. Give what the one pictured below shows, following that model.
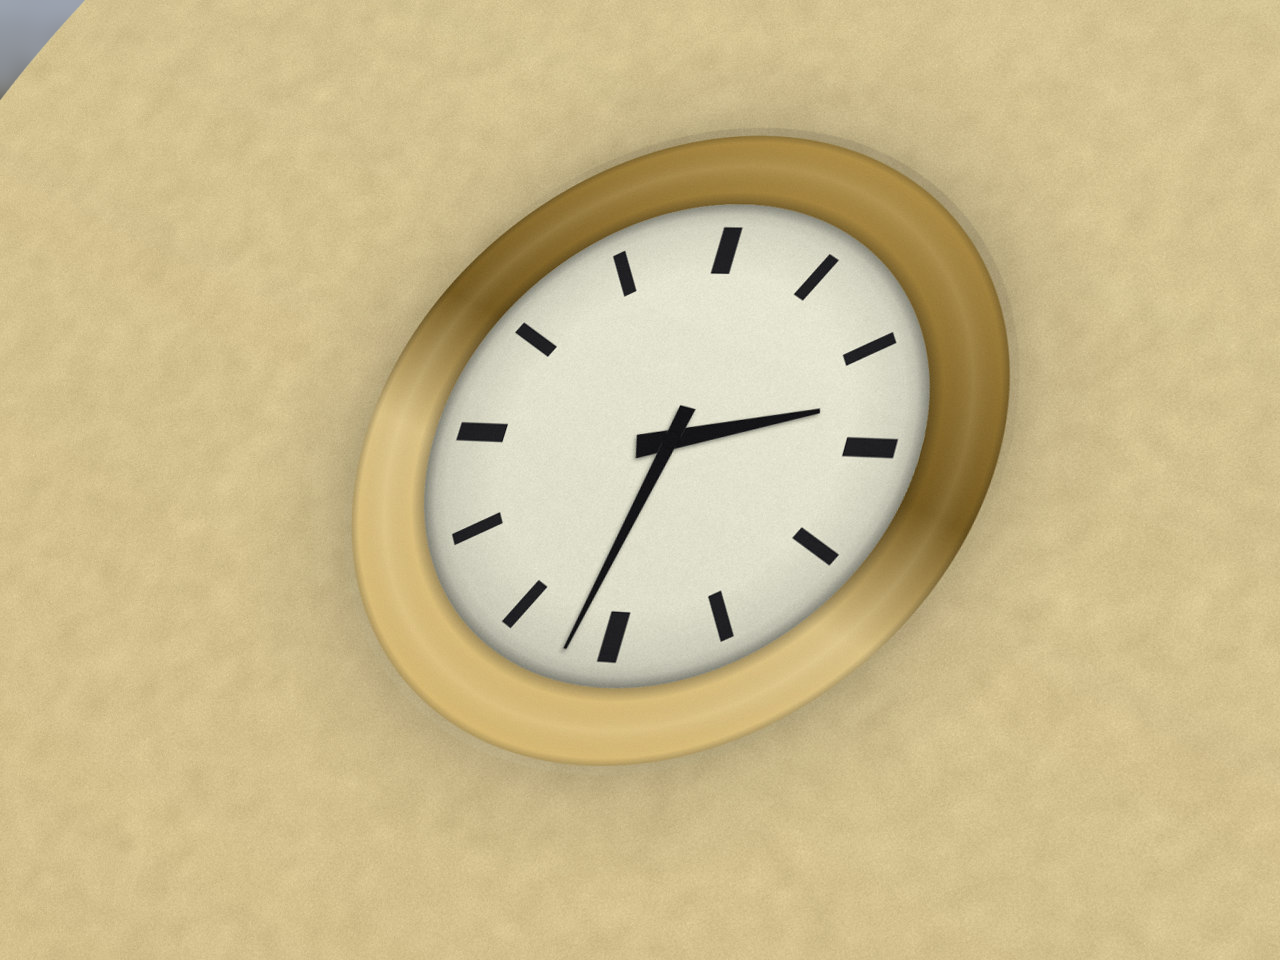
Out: h=2 m=32
